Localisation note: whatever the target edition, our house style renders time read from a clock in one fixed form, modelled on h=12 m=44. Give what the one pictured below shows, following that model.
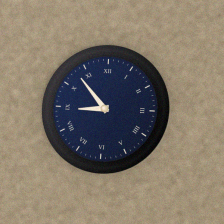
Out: h=8 m=53
